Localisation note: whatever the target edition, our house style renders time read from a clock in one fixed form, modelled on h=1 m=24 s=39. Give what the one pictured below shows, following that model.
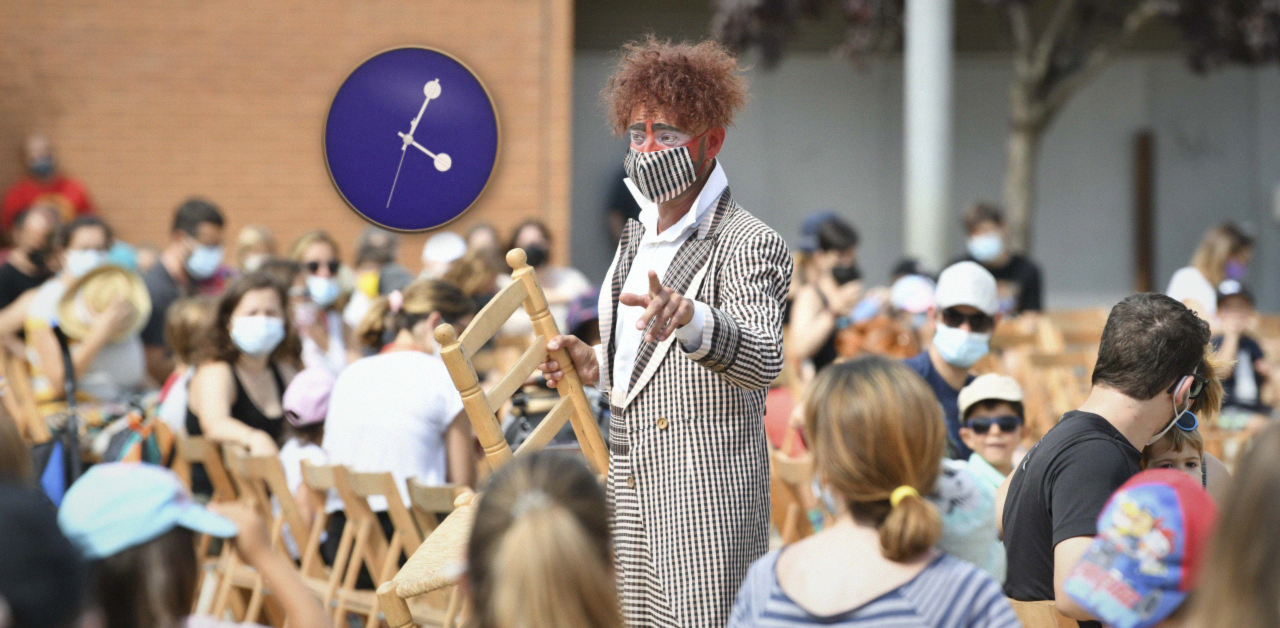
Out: h=4 m=4 s=33
